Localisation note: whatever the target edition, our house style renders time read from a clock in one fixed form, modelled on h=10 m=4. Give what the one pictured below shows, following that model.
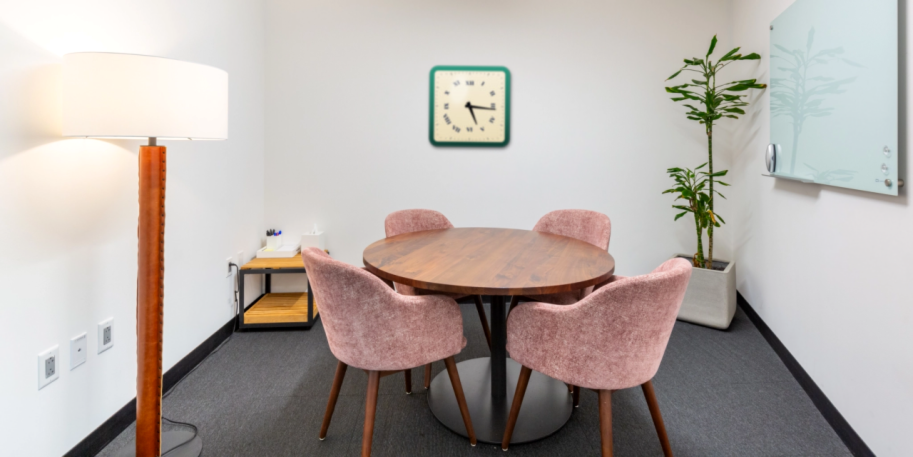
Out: h=5 m=16
